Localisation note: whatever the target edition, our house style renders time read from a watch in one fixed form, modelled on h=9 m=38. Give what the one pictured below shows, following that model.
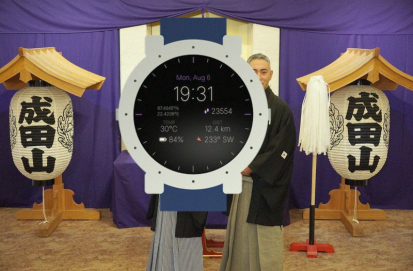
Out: h=19 m=31
